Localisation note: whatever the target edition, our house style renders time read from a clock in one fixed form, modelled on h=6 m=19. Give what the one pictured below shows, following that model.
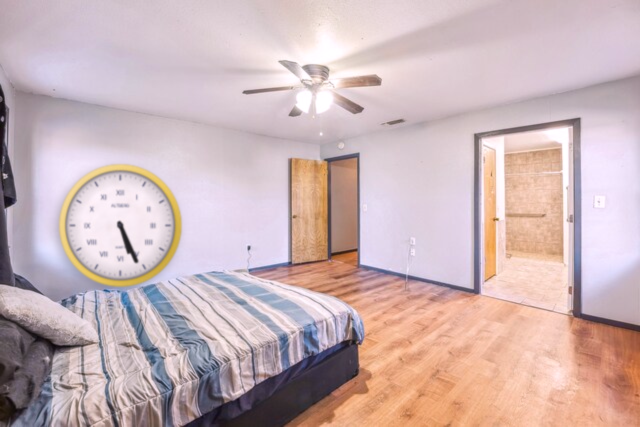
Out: h=5 m=26
